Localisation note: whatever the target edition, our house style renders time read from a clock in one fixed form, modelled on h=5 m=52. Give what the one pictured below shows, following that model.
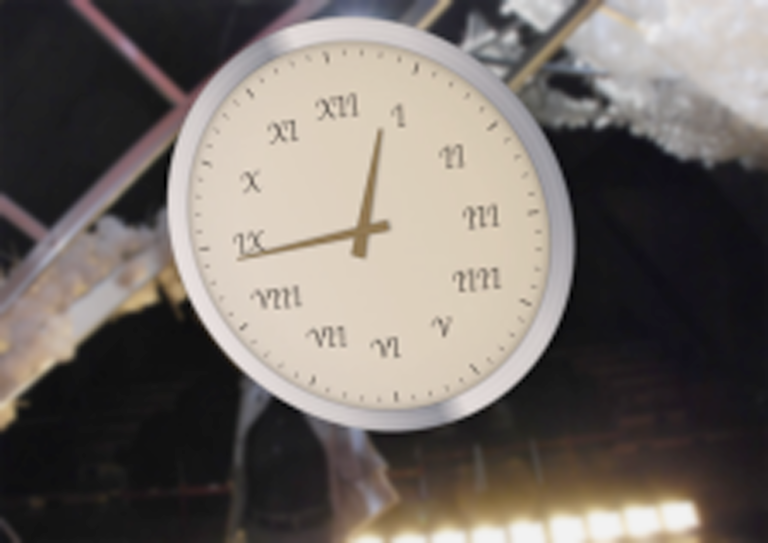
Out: h=12 m=44
